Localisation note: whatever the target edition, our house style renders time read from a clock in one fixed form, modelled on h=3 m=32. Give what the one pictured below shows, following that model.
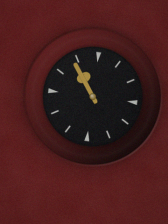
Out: h=10 m=54
